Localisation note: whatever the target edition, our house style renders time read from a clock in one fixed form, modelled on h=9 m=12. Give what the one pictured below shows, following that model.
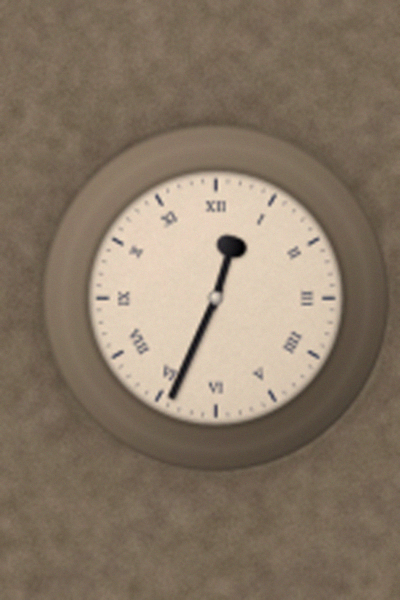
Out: h=12 m=34
